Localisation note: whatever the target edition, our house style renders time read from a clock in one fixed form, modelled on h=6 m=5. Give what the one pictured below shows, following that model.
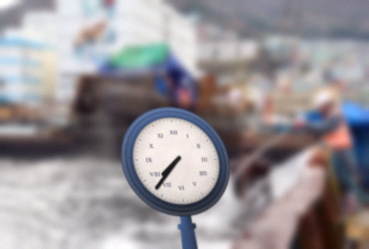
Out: h=7 m=37
